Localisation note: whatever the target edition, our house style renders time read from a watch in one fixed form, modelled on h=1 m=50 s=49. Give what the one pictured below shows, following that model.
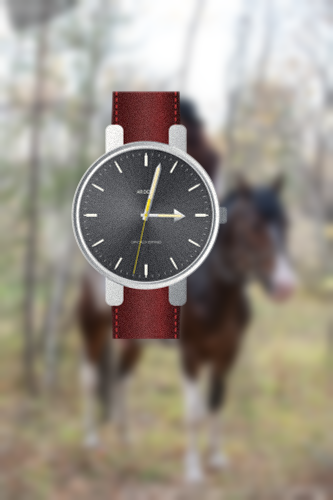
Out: h=3 m=2 s=32
